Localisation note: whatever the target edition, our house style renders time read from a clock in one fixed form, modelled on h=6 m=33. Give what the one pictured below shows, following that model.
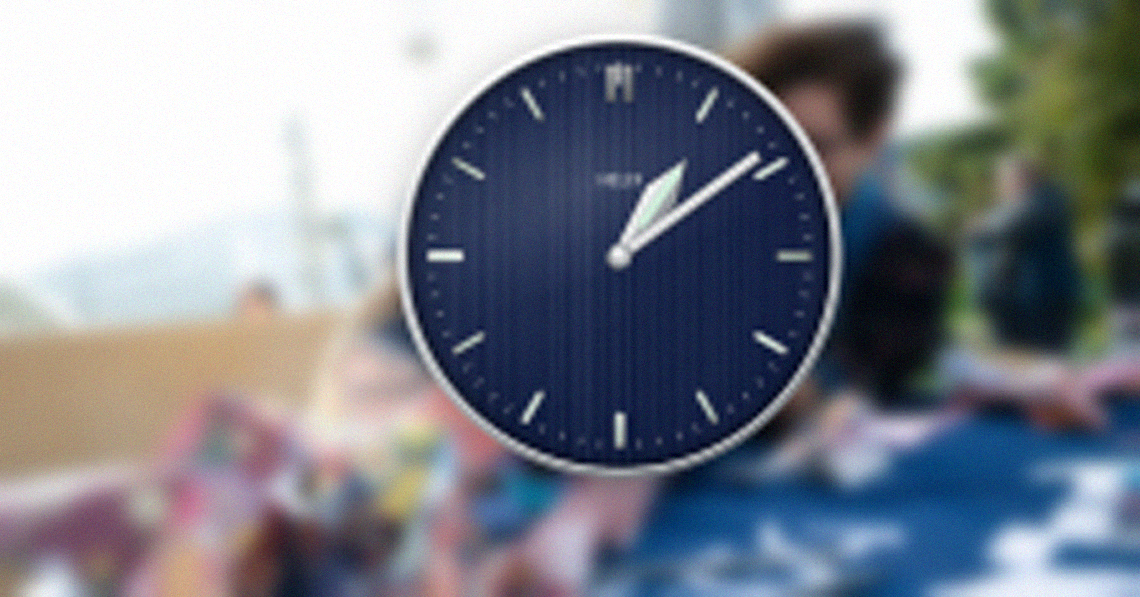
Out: h=1 m=9
